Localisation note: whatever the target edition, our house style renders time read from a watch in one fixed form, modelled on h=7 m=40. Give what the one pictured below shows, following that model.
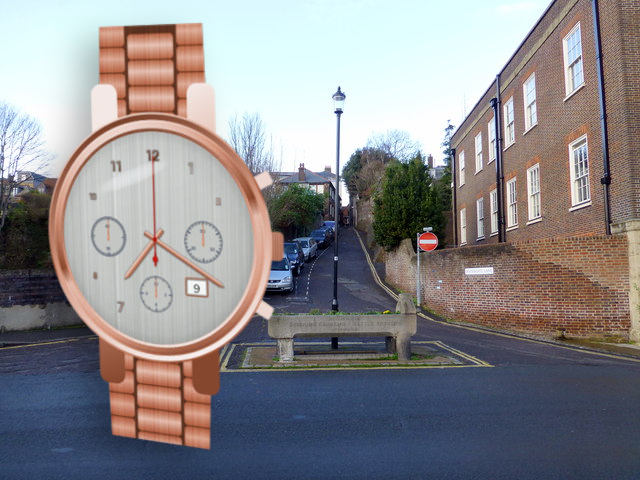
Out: h=7 m=20
